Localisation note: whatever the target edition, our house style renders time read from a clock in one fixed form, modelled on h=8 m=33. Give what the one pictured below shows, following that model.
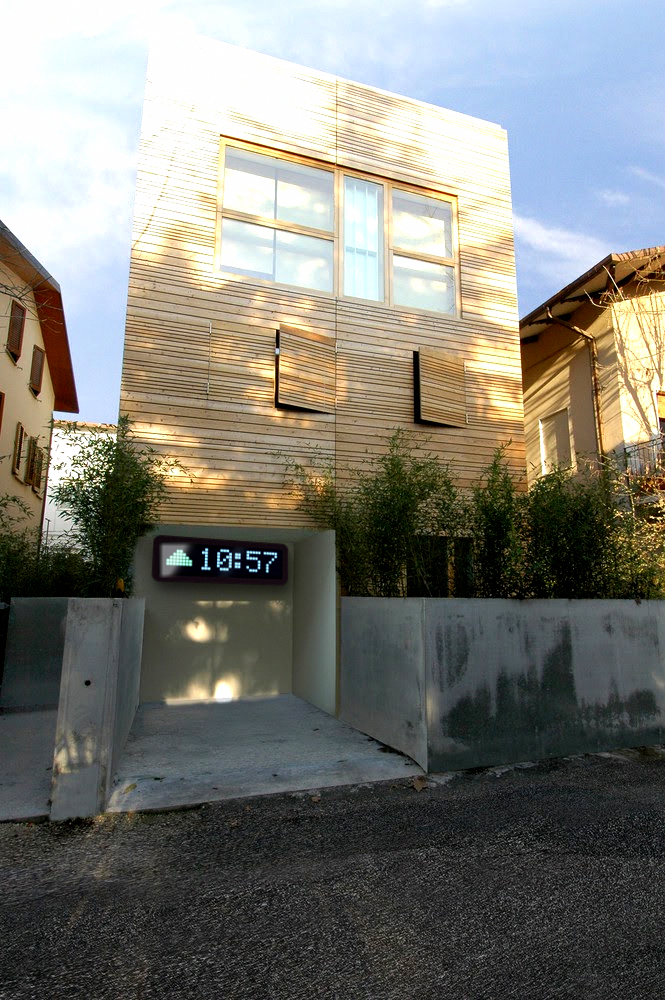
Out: h=10 m=57
